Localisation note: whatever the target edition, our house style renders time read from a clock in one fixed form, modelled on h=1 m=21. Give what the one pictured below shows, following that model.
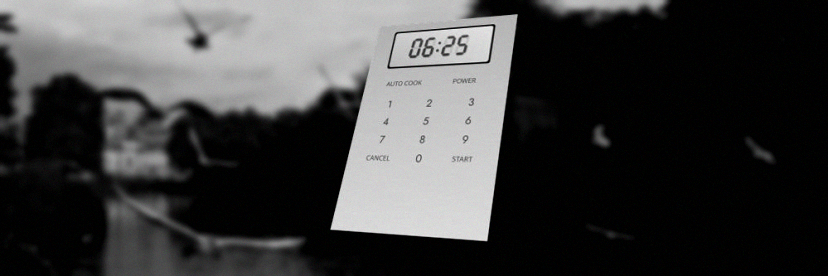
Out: h=6 m=25
